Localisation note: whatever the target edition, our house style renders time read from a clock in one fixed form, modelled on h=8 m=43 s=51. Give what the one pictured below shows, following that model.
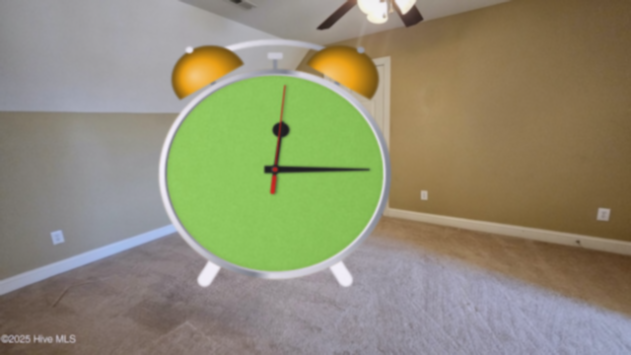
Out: h=12 m=15 s=1
